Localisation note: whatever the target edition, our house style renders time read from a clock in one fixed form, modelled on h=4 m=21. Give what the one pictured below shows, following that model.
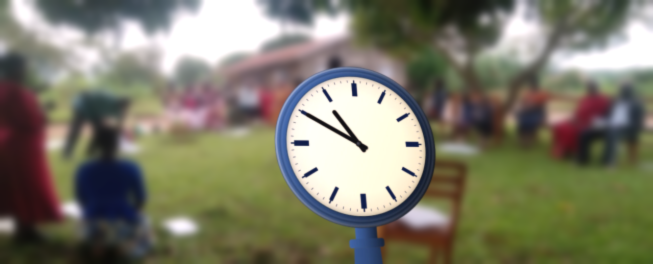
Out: h=10 m=50
